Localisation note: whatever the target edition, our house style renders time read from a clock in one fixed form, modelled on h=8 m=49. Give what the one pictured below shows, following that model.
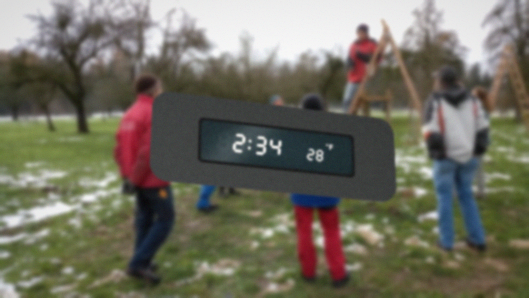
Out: h=2 m=34
